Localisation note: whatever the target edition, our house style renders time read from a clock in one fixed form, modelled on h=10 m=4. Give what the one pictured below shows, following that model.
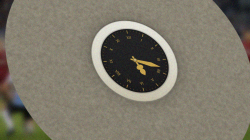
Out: h=5 m=18
